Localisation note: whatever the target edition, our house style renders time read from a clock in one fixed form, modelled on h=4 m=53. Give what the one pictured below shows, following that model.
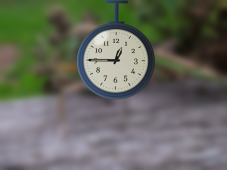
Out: h=12 m=45
